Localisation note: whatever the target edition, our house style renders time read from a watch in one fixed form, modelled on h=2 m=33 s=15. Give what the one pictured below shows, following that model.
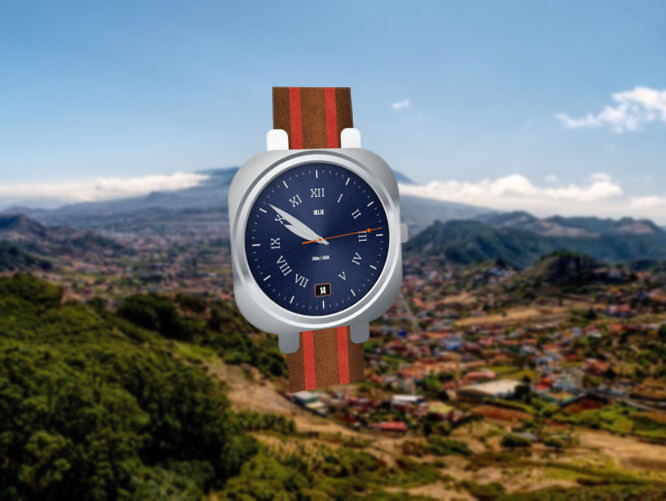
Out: h=9 m=51 s=14
